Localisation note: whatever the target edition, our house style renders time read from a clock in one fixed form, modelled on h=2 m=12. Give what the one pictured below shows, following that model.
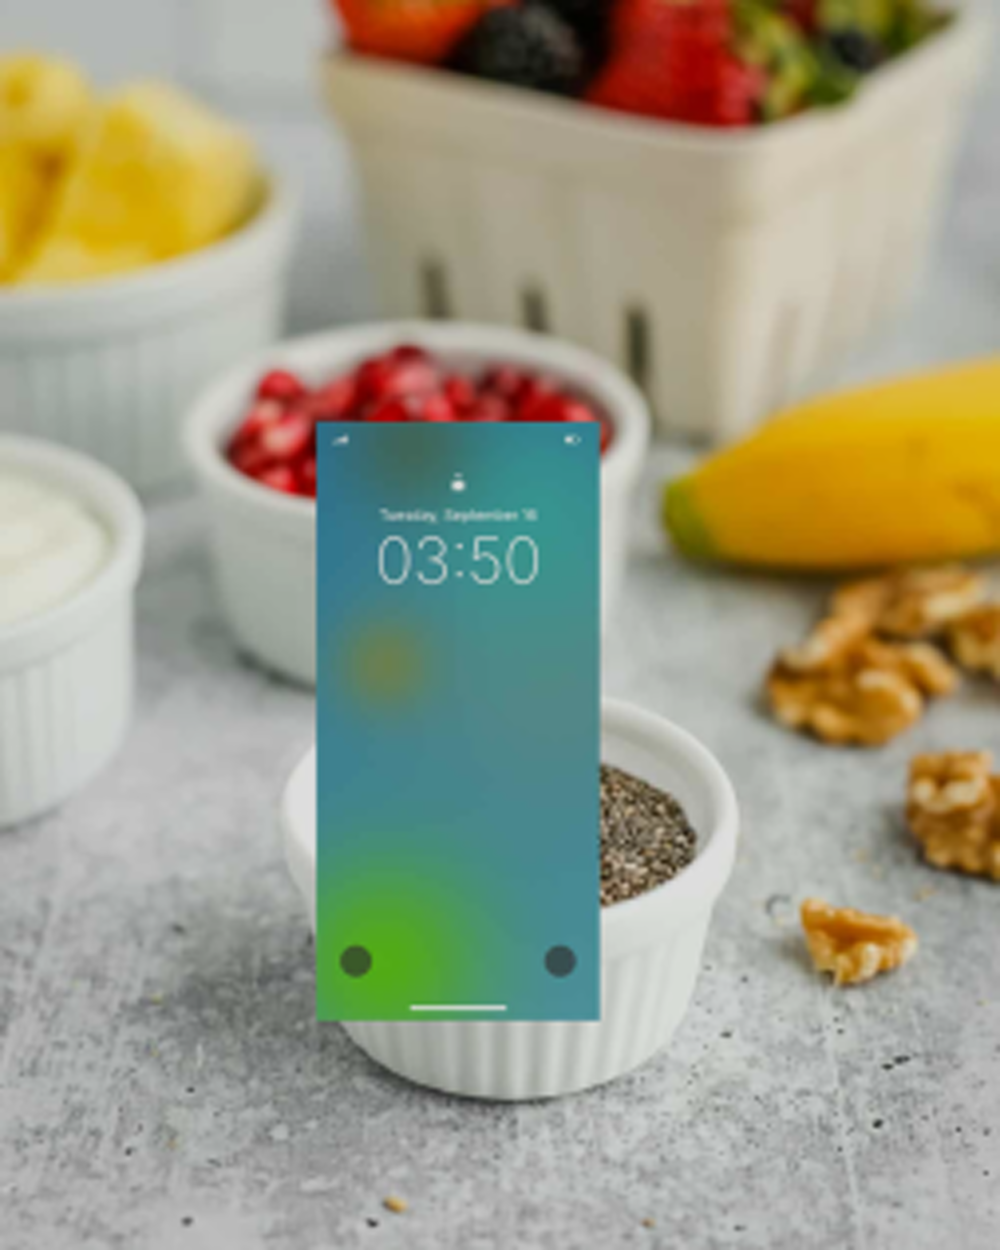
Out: h=3 m=50
